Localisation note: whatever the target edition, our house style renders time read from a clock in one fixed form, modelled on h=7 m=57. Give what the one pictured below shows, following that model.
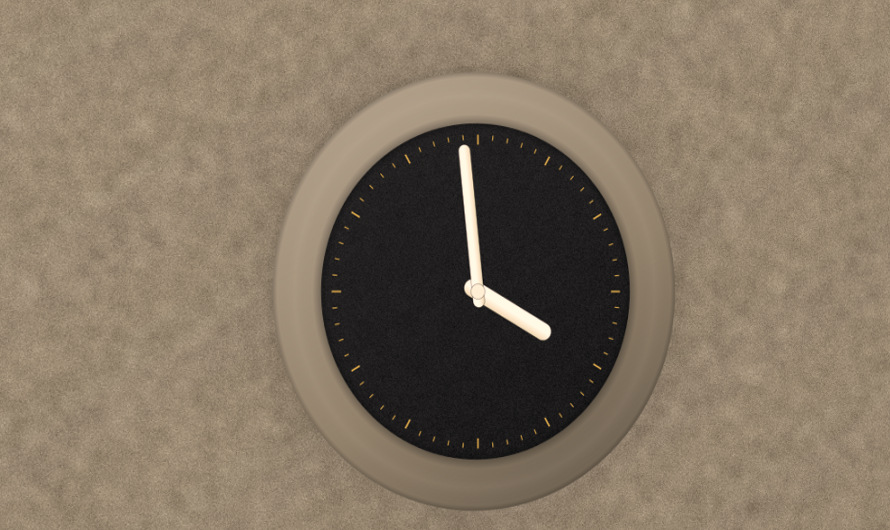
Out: h=3 m=59
